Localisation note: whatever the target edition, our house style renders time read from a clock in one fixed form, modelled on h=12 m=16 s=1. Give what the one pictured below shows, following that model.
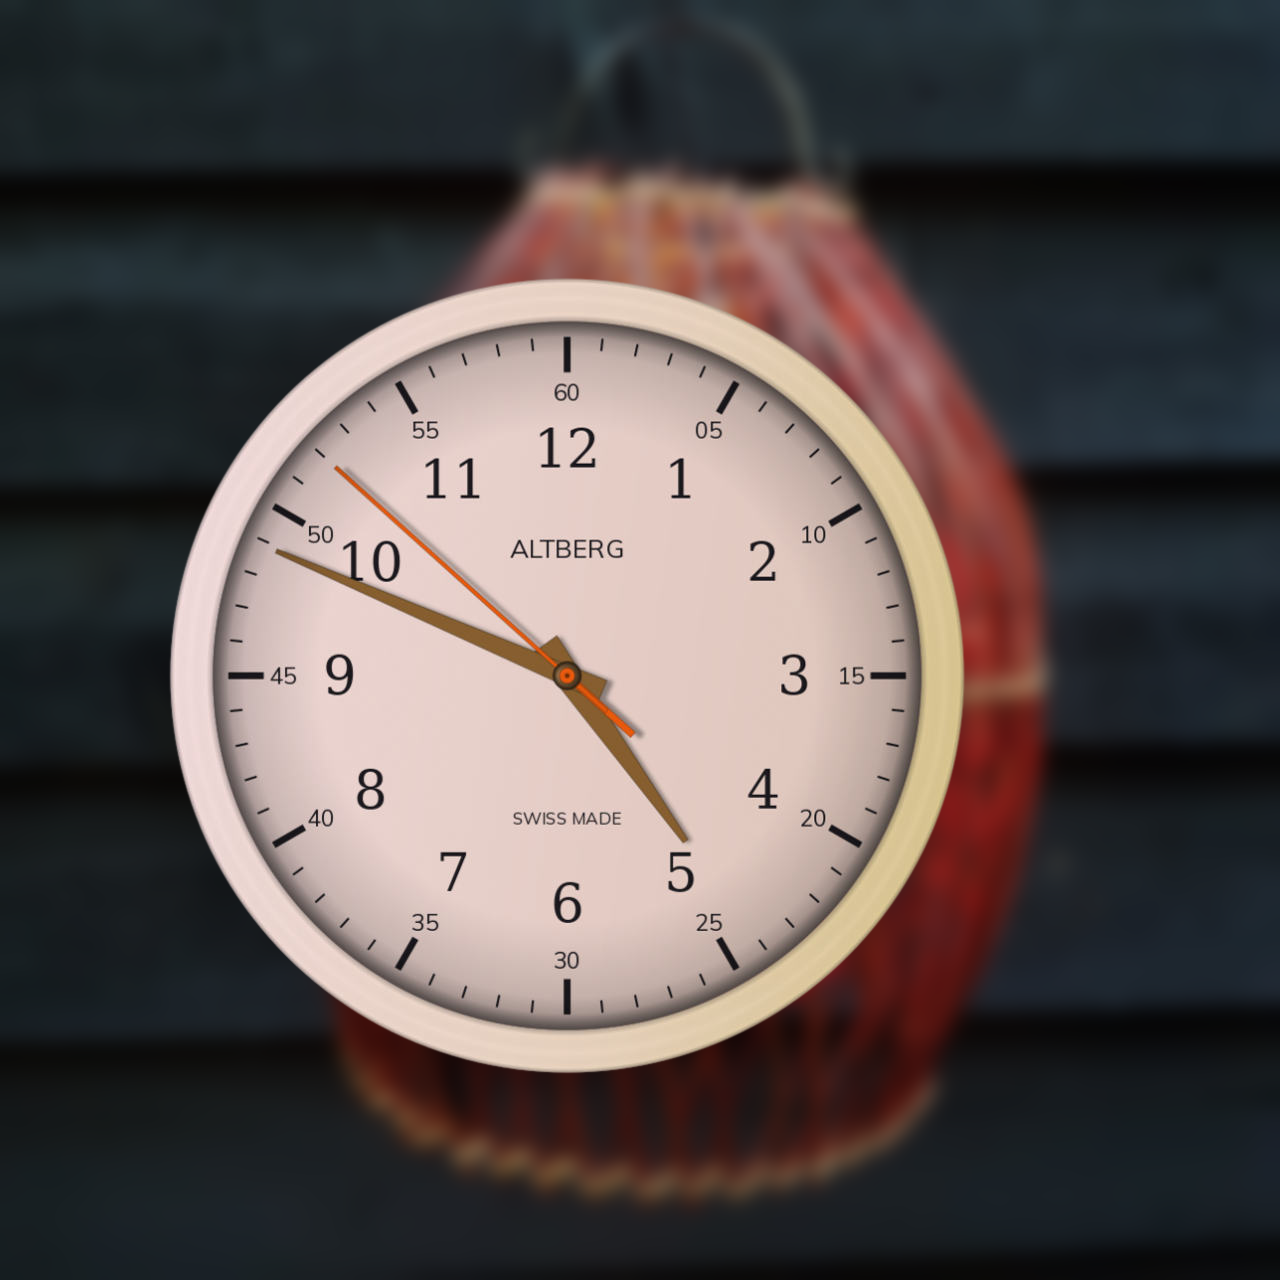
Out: h=4 m=48 s=52
